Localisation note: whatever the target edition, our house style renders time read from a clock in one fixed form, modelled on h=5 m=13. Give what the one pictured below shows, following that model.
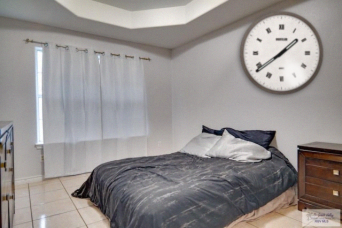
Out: h=1 m=39
